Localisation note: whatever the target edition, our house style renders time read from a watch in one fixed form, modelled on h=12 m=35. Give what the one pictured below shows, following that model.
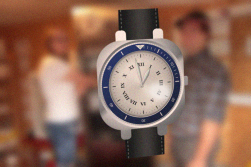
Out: h=12 m=58
